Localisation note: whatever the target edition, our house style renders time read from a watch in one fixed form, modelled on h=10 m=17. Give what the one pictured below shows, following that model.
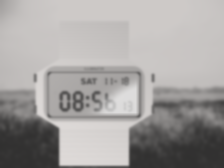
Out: h=8 m=56
